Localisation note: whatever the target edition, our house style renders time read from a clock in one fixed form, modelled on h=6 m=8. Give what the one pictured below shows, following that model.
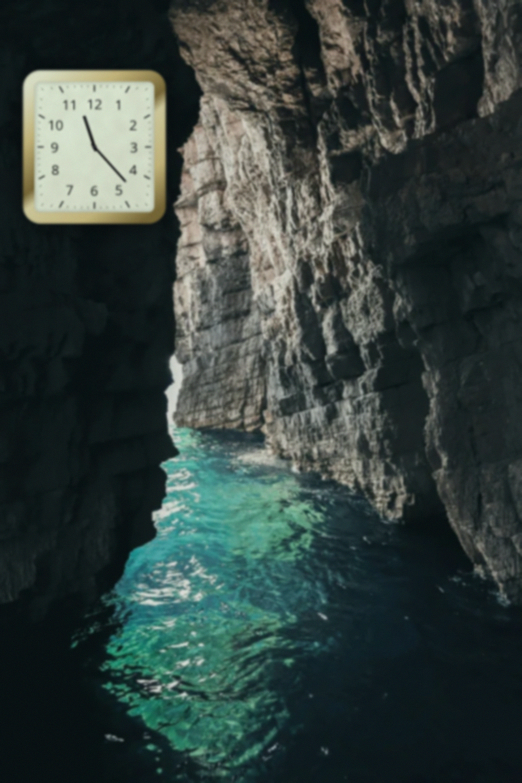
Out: h=11 m=23
